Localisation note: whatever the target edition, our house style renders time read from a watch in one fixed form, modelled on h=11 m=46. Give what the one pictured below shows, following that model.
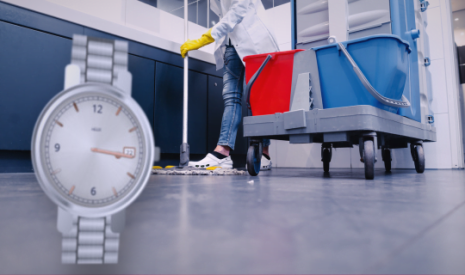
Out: h=3 m=16
